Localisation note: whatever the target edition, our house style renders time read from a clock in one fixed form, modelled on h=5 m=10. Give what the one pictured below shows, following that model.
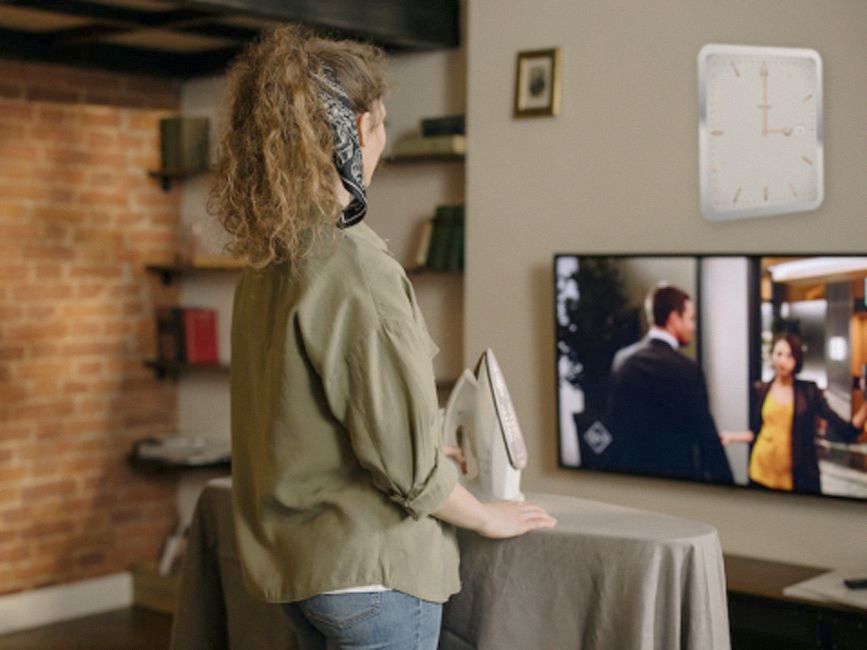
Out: h=3 m=0
